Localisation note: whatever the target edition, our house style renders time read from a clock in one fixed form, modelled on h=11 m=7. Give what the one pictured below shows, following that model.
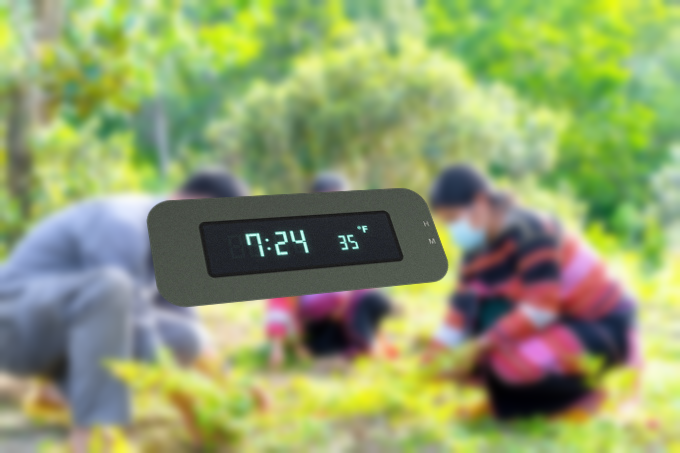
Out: h=7 m=24
